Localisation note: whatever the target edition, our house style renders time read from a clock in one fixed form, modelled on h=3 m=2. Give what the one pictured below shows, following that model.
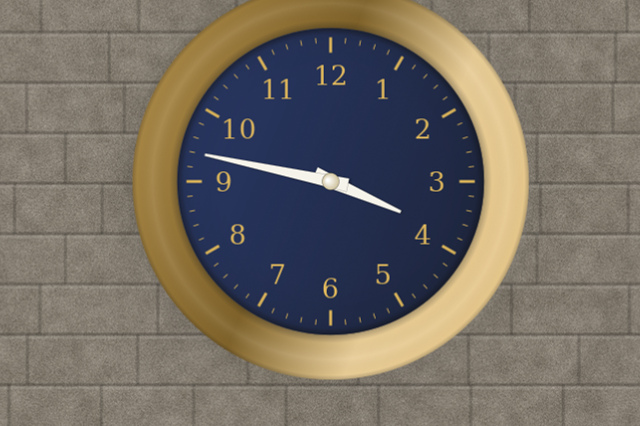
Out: h=3 m=47
